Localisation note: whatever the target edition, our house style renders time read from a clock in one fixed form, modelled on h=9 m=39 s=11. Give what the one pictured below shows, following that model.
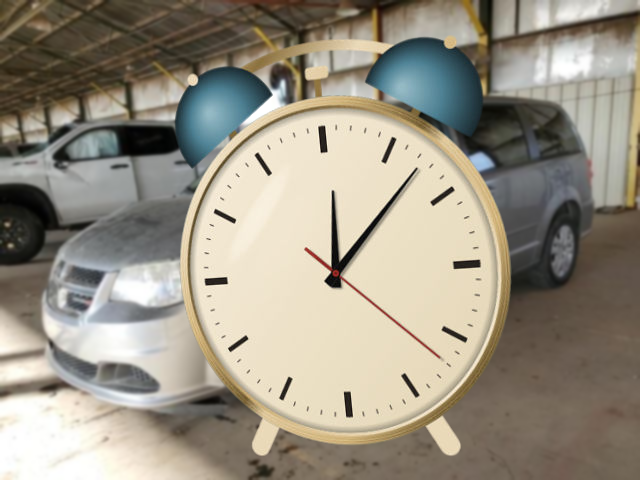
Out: h=12 m=7 s=22
